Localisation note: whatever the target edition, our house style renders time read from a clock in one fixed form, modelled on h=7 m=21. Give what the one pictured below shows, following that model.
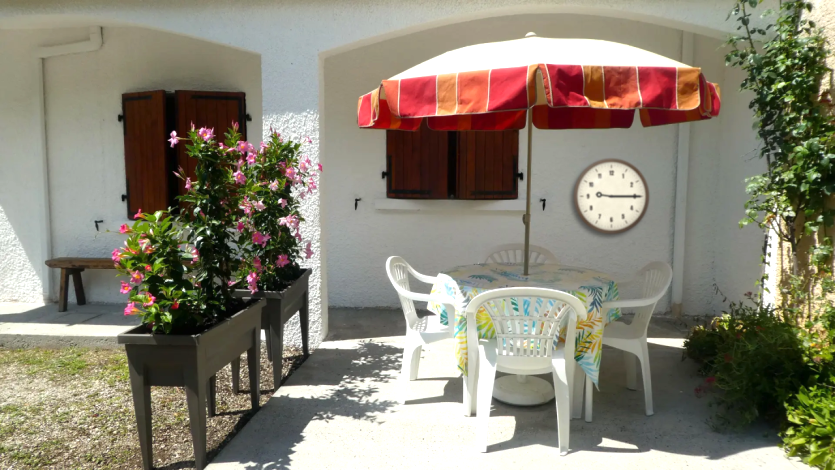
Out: h=9 m=15
